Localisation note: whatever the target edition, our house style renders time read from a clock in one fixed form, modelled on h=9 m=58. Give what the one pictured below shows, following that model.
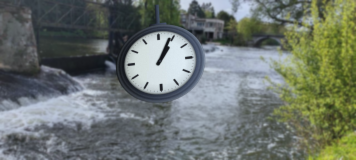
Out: h=1 m=4
